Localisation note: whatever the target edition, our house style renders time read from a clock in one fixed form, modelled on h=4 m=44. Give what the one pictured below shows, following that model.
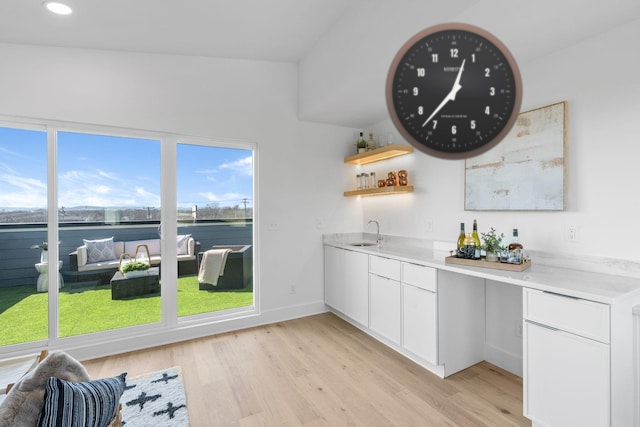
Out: h=12 m=37
